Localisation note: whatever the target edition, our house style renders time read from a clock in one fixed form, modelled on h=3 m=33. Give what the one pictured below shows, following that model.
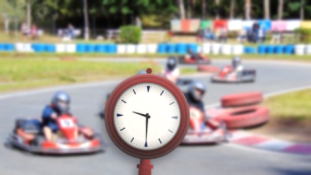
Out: h=9 m=30
